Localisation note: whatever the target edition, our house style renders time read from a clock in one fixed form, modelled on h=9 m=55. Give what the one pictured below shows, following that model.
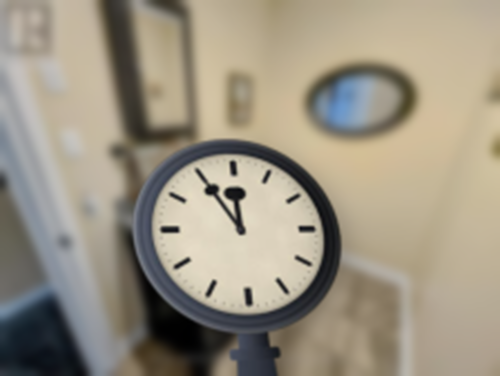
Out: h=11 m=55
